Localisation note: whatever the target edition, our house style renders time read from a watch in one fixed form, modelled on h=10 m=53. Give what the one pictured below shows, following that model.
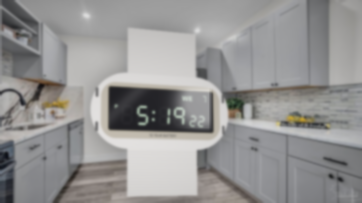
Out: h=5 m=19
